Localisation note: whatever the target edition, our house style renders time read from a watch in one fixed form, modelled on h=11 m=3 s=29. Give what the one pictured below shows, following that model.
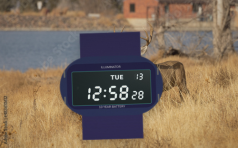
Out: h=12 m=58 s=28
